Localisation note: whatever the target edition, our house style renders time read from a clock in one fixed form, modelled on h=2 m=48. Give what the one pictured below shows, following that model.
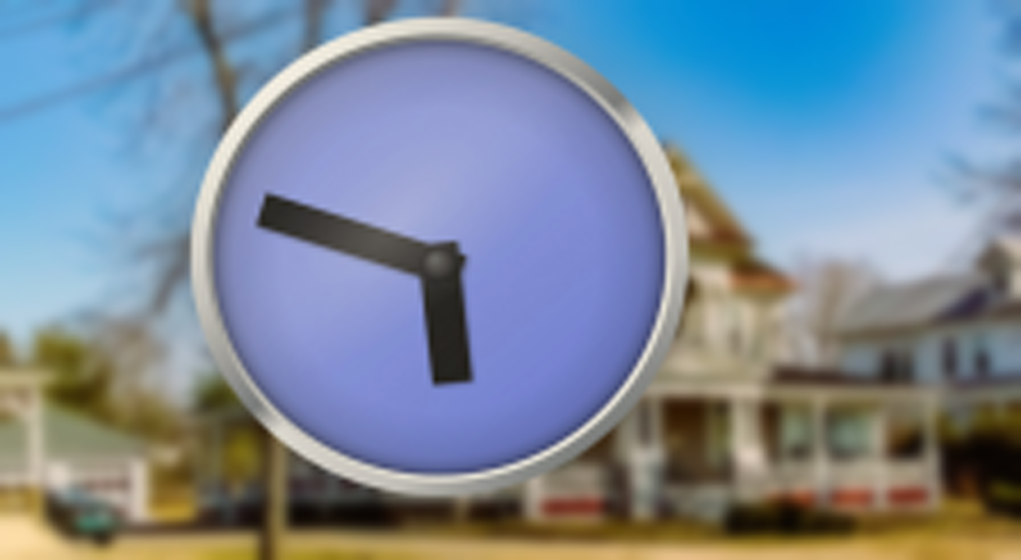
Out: h=5 m=48
